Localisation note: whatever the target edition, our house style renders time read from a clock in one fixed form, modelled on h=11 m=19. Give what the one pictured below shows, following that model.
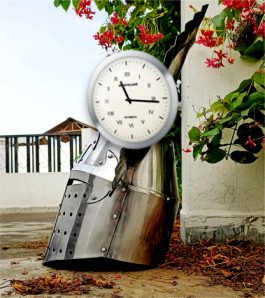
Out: h=11 m=16
